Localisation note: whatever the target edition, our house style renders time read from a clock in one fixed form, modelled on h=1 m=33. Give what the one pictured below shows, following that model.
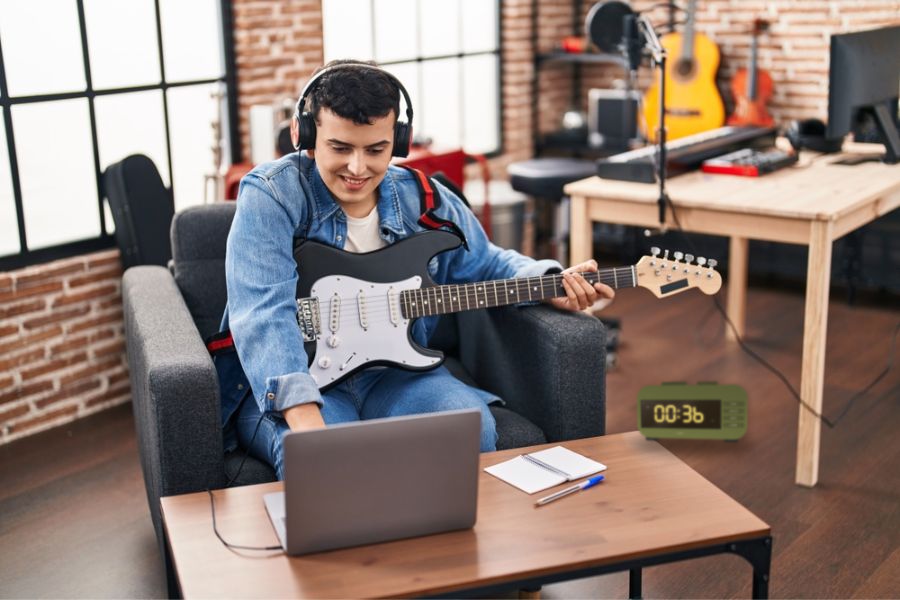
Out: h=0 m=36
